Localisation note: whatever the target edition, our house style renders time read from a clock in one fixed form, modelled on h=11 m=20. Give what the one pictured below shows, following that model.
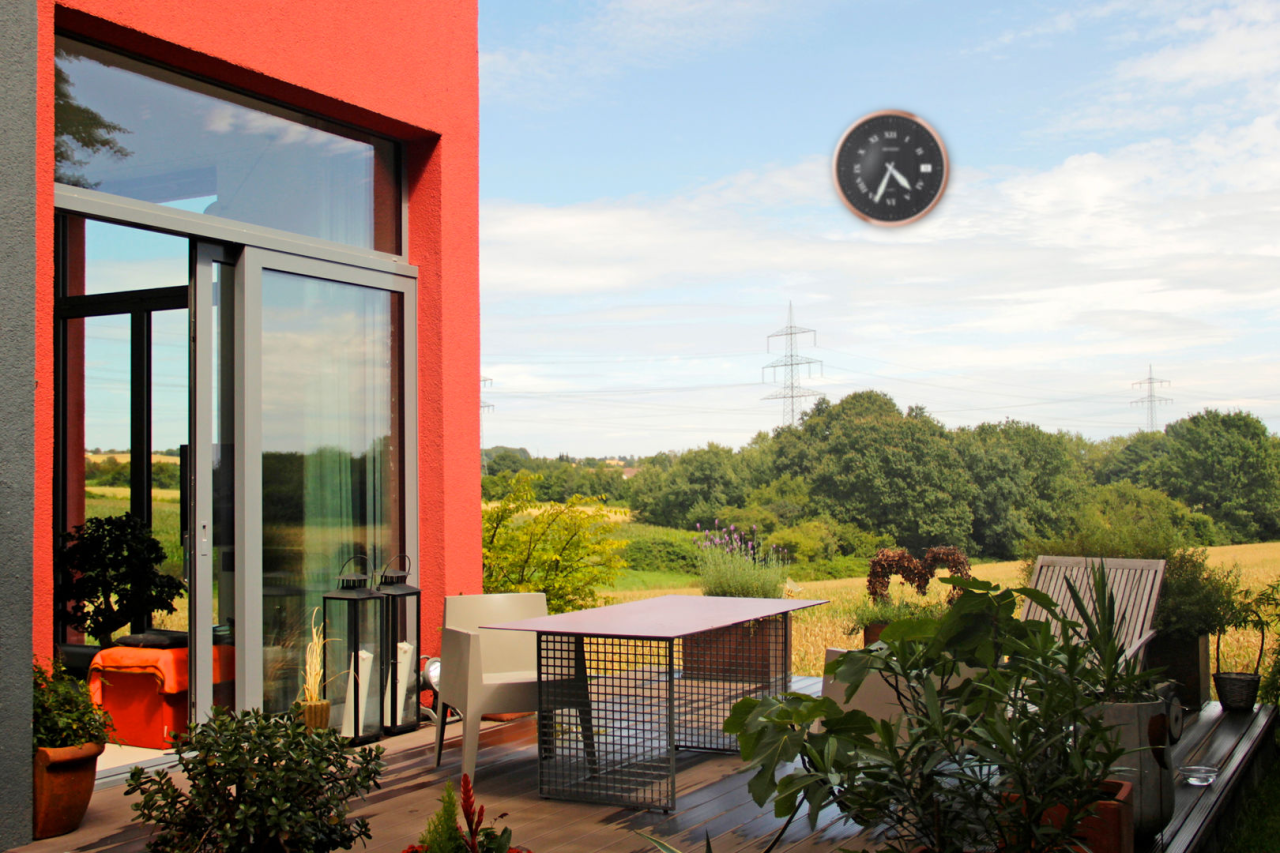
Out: h=4 m=34
